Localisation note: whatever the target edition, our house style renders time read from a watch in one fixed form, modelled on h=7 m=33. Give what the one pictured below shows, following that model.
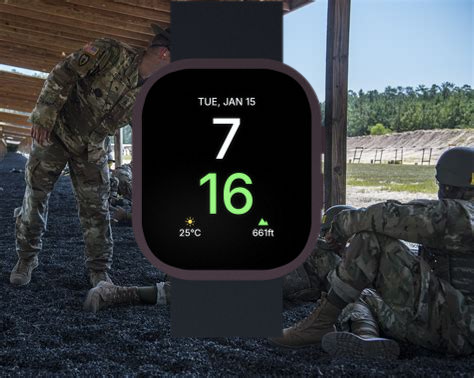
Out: h=7 m=16
